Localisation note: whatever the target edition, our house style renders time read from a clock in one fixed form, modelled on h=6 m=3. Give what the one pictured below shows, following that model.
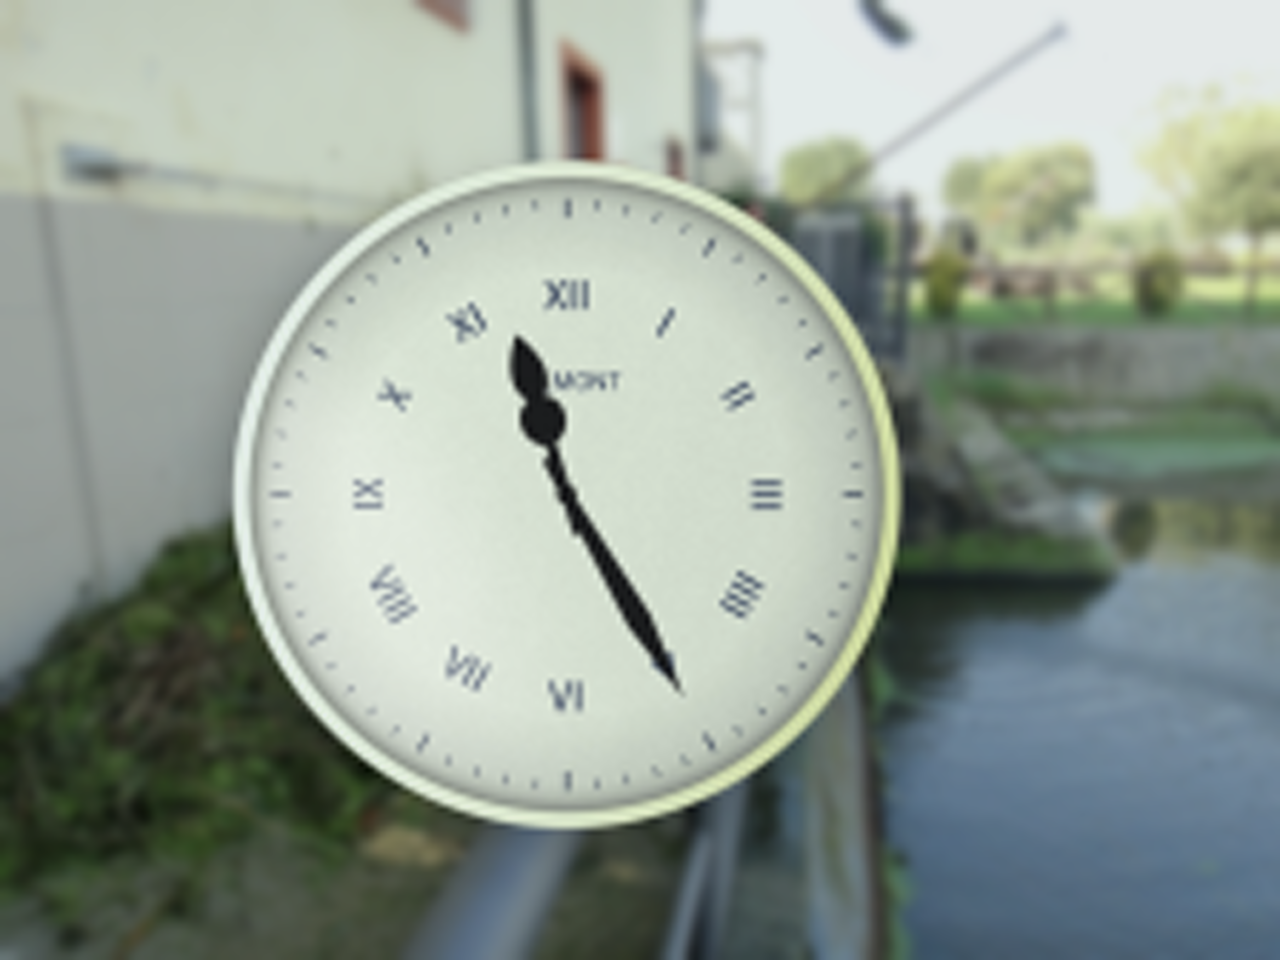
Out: h=11 m=25
